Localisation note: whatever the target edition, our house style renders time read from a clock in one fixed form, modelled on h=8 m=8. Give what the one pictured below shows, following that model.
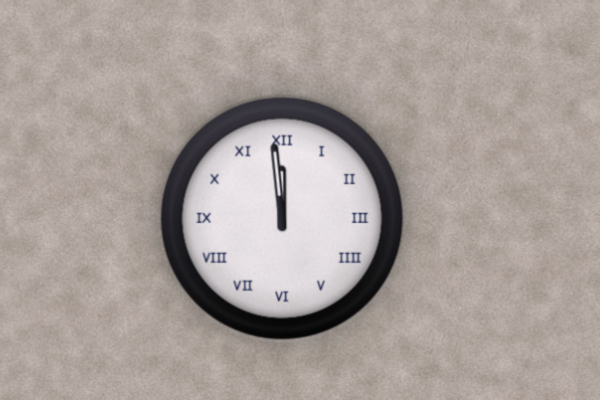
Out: h=11 m=59
